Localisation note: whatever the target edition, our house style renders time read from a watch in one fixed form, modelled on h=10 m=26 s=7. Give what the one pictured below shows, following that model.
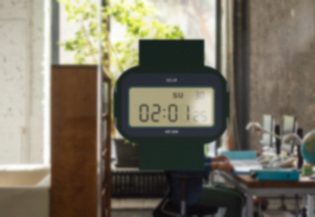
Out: h=2 m=1 s=25
